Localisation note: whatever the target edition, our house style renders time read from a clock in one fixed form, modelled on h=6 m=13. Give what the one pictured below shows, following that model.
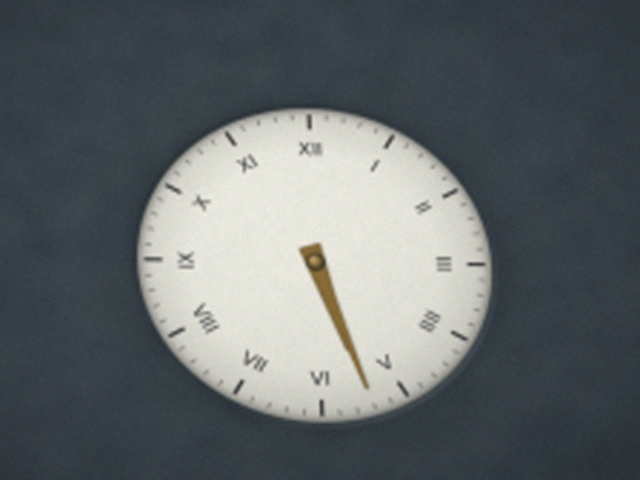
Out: h=5 m=27
